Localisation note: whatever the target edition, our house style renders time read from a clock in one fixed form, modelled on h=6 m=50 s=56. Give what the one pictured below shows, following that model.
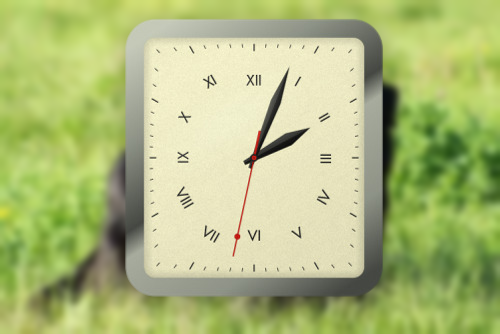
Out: h=2 m=3 s=32
